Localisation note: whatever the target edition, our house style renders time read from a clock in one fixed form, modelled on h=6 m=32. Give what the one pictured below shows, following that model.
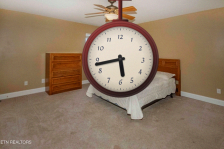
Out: h=5 m=43
